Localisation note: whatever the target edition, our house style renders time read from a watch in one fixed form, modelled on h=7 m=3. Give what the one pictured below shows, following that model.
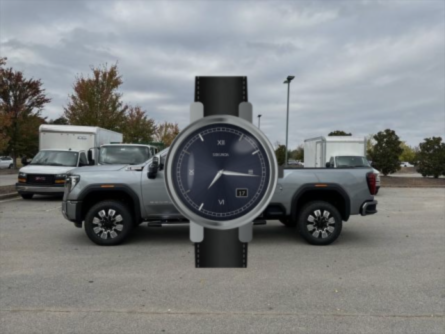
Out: h=7 m=16
